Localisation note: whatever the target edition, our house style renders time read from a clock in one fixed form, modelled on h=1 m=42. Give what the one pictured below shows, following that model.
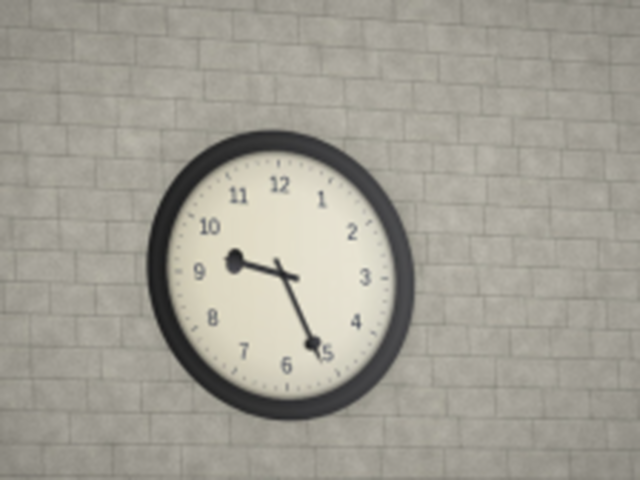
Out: h=9 m=26
